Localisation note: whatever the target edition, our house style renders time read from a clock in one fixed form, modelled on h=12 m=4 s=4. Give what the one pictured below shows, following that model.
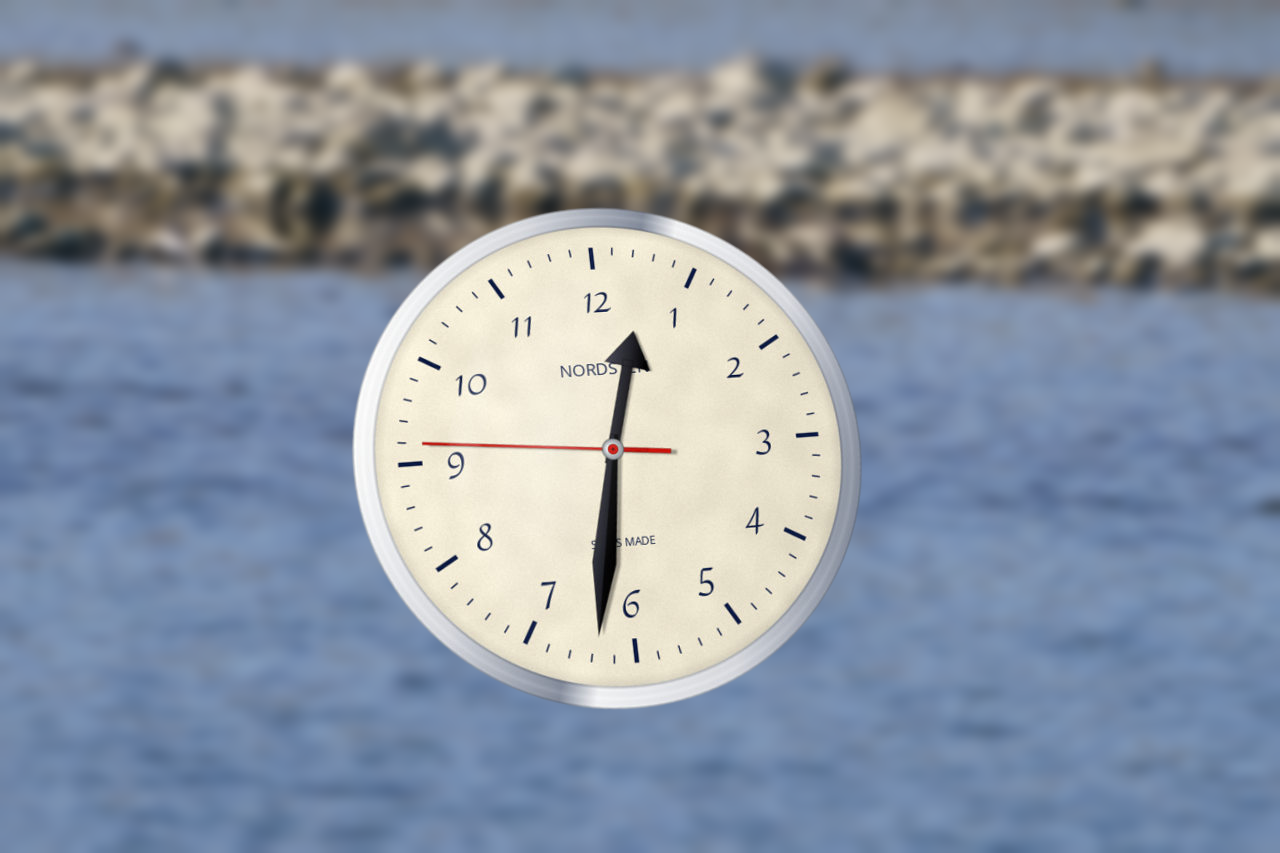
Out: h=12 m=31 s=46
